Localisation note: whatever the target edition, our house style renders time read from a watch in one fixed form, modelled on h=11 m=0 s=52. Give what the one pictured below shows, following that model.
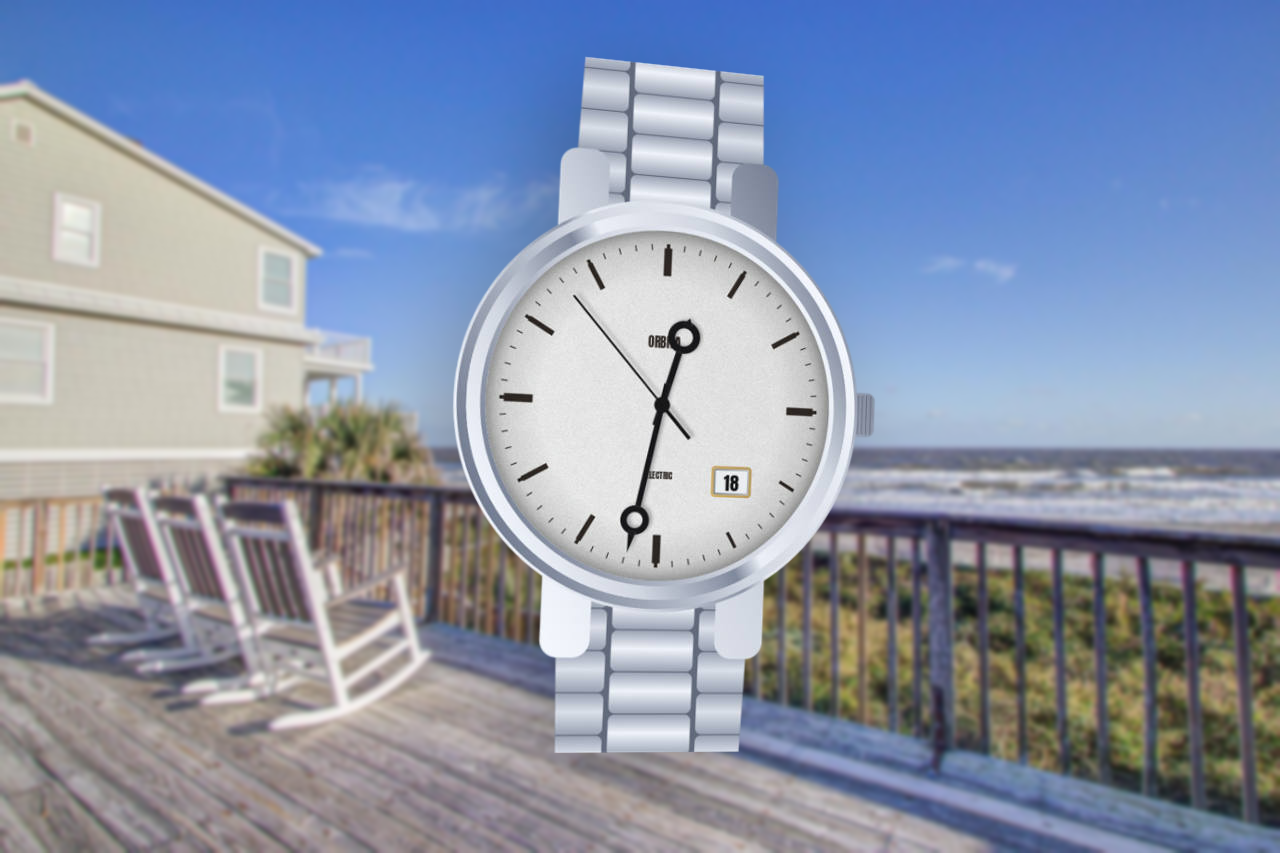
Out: h=12 m=31 s=53
